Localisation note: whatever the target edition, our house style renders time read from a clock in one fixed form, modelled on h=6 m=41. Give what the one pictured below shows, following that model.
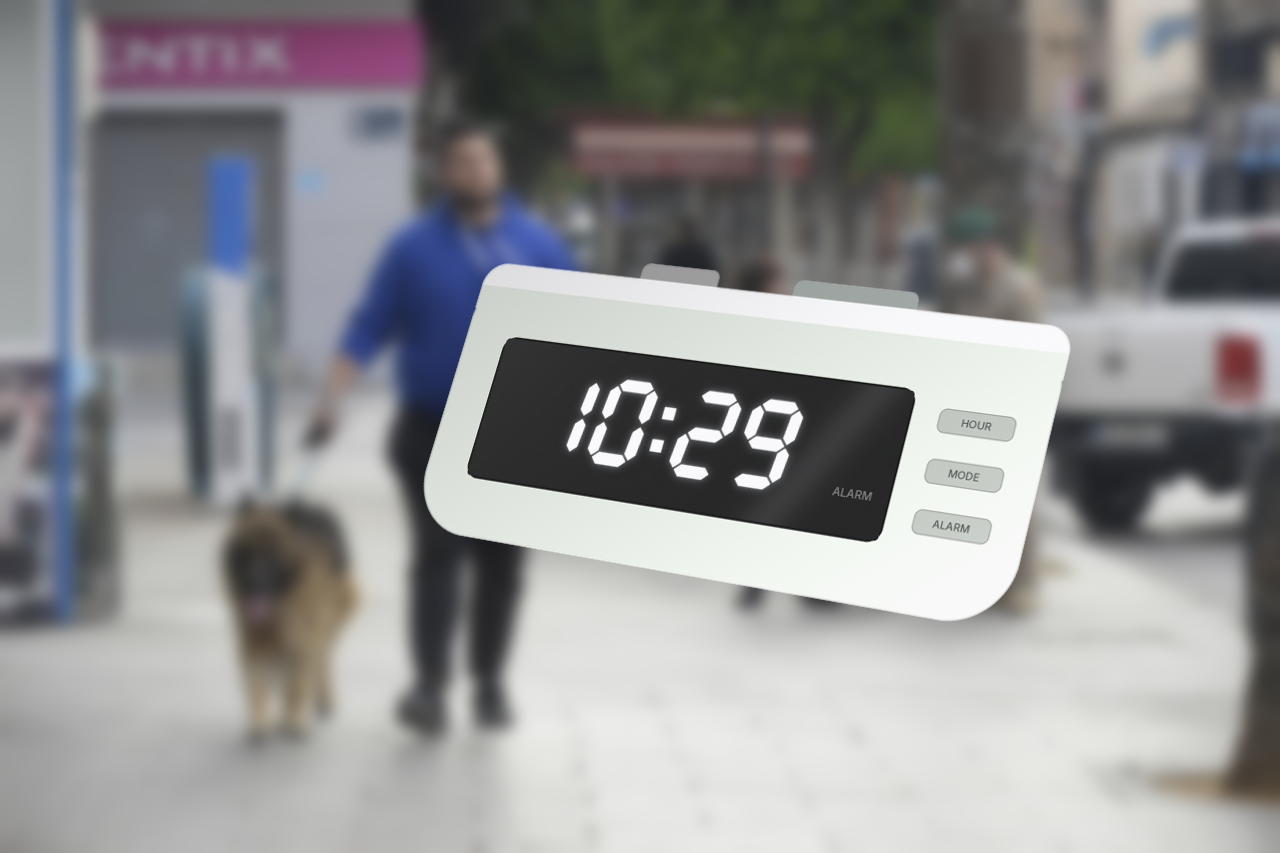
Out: h=10 m=29
